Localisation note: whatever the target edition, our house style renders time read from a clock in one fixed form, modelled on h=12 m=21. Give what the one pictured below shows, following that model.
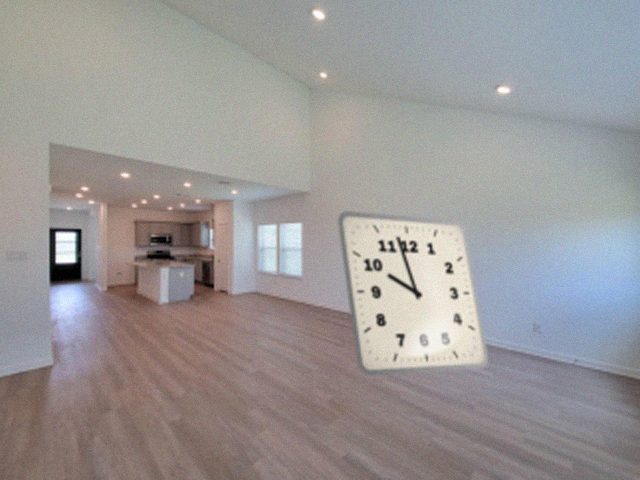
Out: h=9 m=58
